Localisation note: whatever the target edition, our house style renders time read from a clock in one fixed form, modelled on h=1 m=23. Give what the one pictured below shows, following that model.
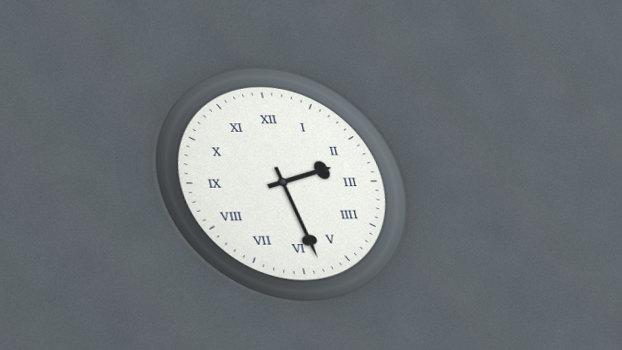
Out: h=2 m=28
